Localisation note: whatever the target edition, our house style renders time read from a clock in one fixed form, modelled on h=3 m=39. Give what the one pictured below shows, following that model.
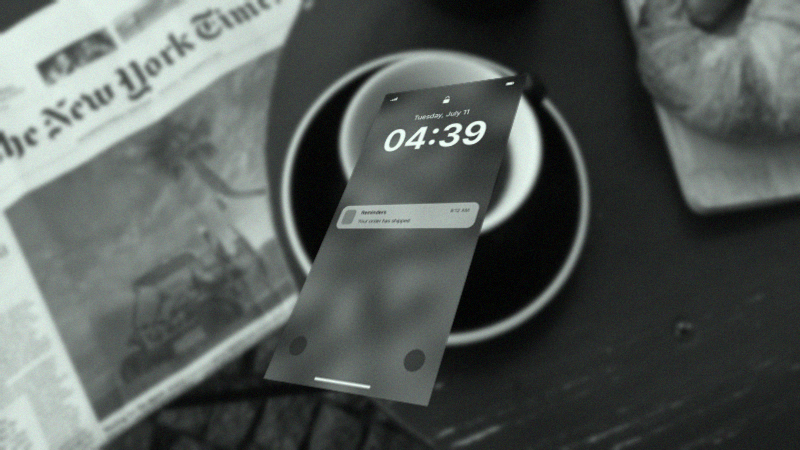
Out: h=4 m=39
